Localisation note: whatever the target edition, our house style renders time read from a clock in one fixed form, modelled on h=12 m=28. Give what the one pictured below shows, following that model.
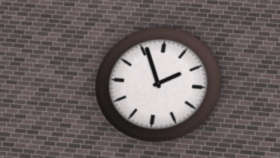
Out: h=1 m=56
